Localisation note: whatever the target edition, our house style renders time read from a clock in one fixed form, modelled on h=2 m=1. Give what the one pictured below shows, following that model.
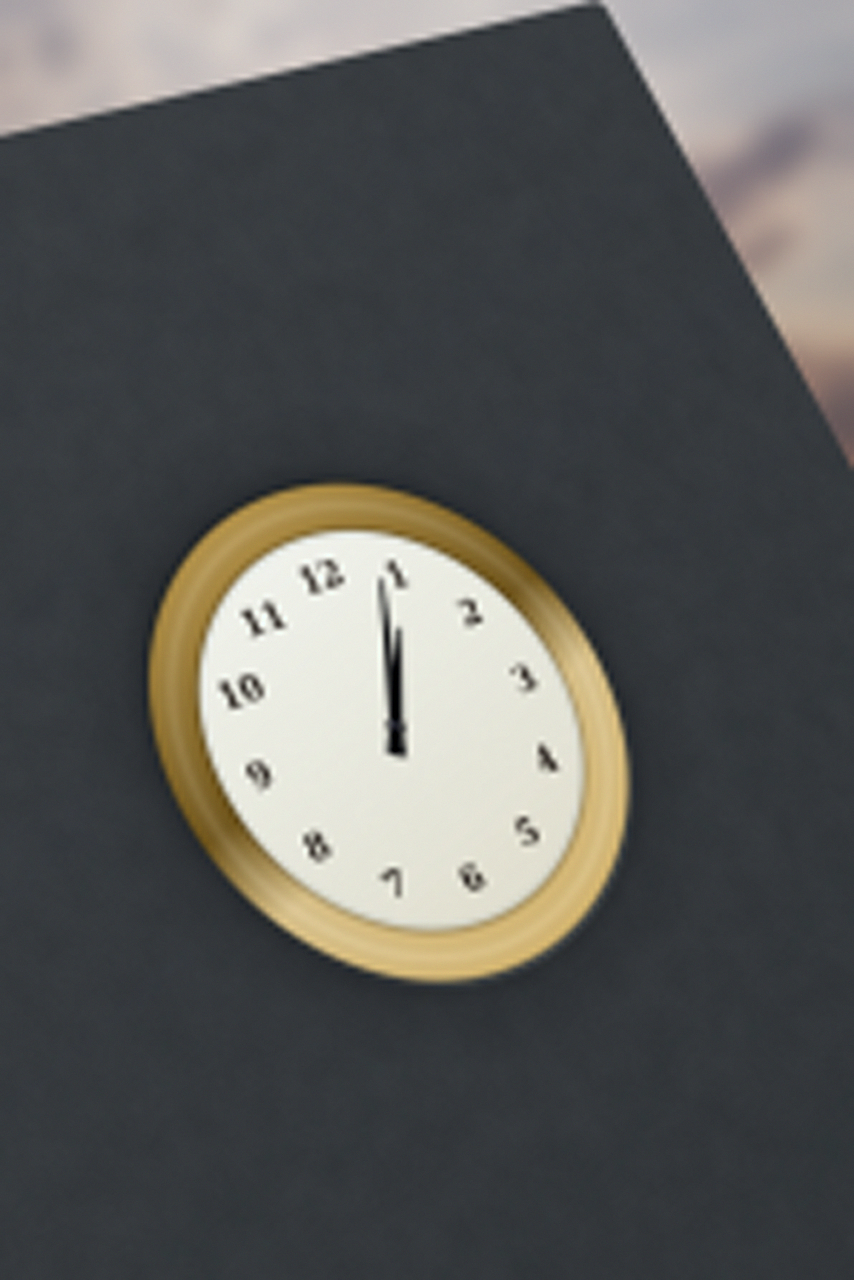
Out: h=1 m=4
